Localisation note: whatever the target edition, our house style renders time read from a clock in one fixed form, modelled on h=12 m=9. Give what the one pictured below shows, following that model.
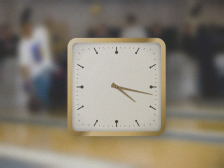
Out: h=4 m=17
